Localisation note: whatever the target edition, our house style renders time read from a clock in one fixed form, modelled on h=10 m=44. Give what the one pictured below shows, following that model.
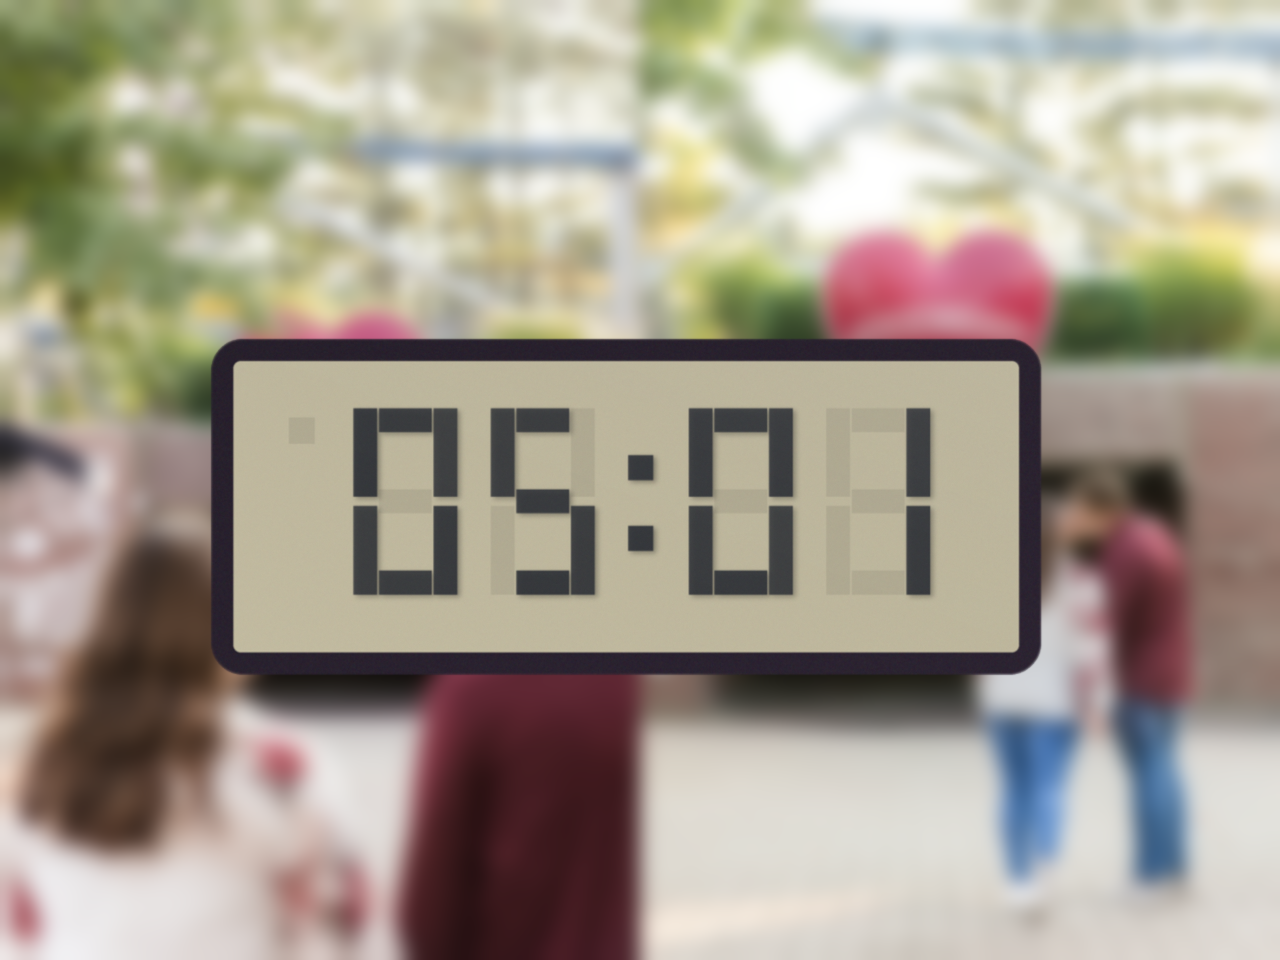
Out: h=5 m=1
